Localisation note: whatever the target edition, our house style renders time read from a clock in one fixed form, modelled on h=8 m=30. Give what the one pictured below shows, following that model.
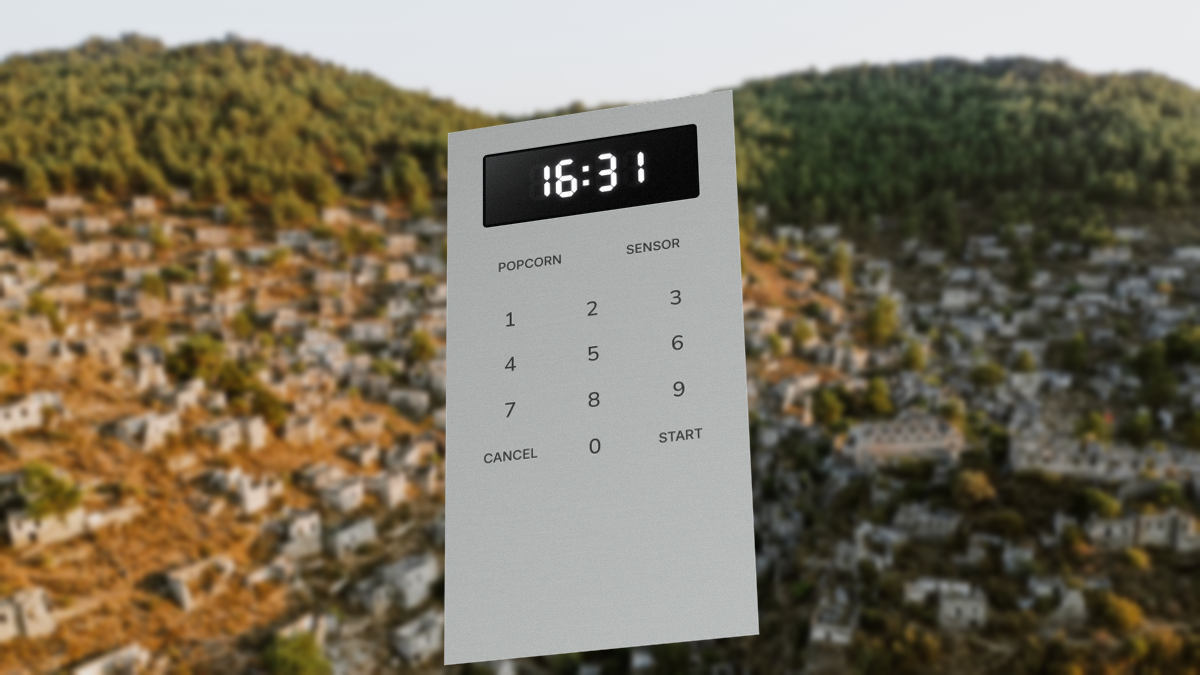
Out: h=16 m=31
